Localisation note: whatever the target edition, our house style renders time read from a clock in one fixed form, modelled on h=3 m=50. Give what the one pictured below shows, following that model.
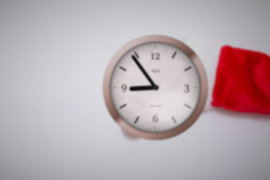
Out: h=8 m=54
